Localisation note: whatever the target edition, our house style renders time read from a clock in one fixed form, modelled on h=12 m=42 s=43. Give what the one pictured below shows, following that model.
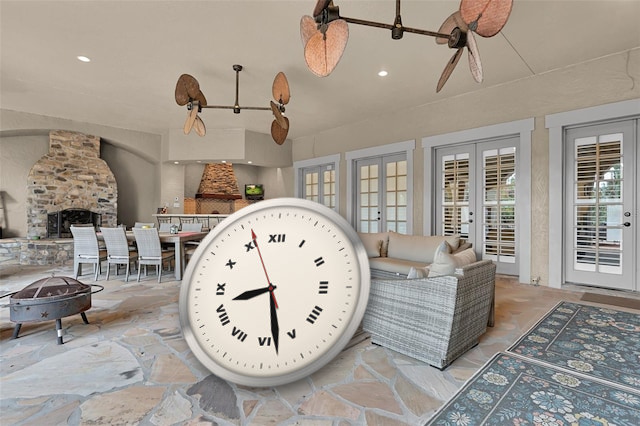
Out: h=8 m=27 s=56
